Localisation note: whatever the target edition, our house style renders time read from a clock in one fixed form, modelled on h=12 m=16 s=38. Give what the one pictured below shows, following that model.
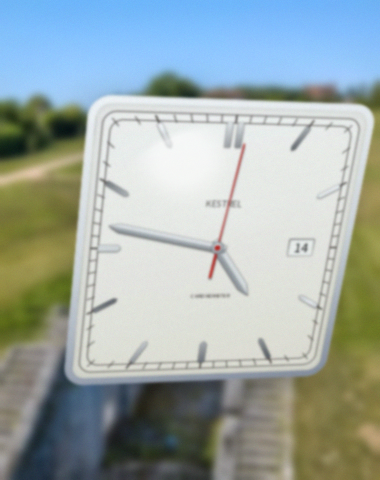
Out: h=4 m=47 s=1
